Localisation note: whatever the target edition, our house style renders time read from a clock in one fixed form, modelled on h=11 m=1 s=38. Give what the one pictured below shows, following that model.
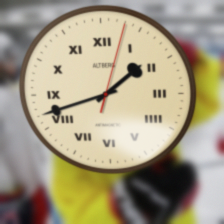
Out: h=1 m=42 s=3
